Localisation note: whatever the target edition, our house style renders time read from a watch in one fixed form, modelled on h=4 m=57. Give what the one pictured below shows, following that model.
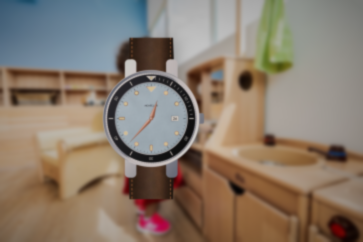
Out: h=12 m=37
